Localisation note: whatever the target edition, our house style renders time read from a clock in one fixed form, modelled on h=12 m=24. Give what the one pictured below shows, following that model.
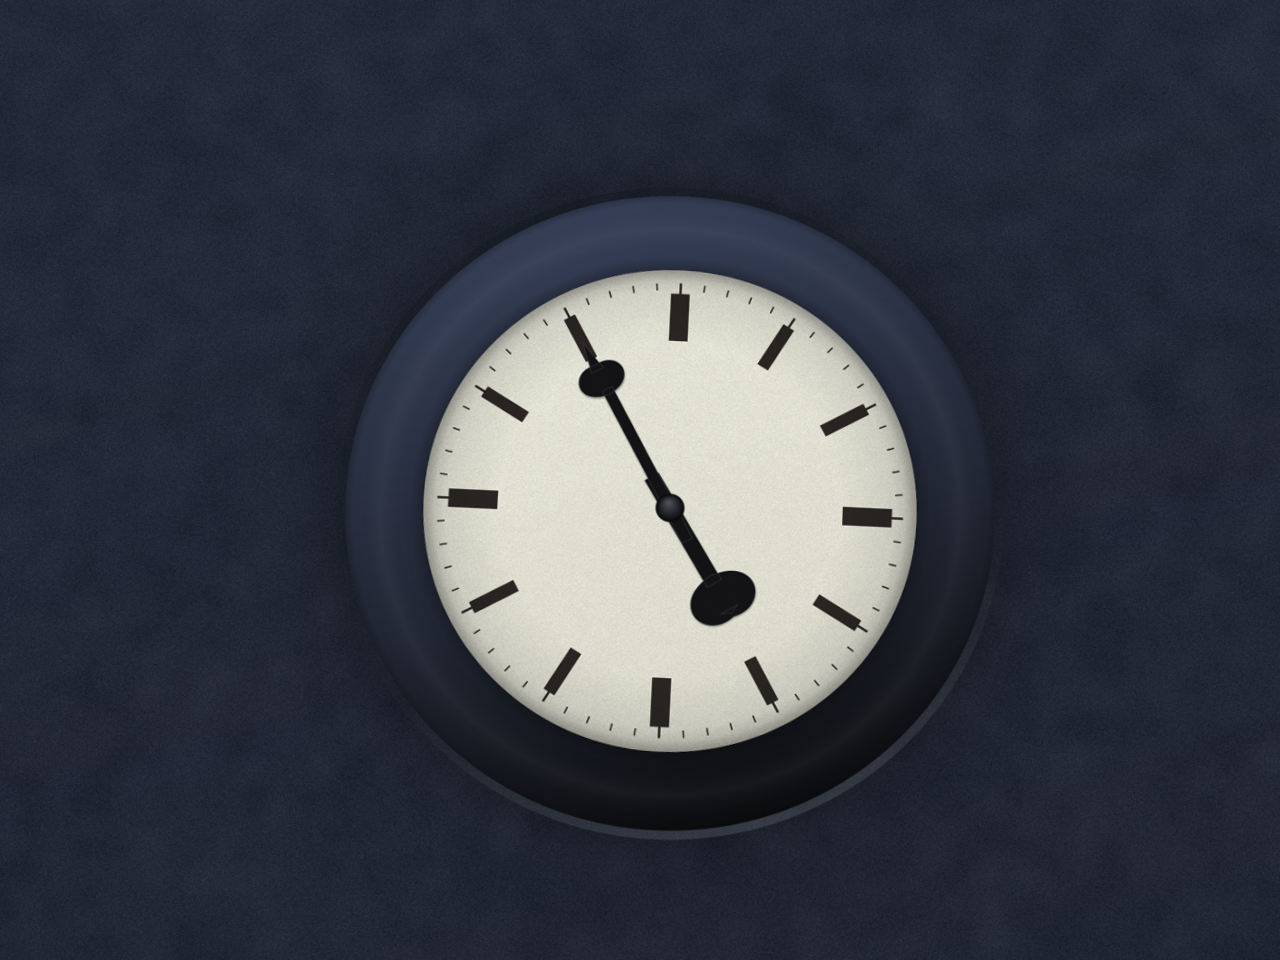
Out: h=4 m=55
